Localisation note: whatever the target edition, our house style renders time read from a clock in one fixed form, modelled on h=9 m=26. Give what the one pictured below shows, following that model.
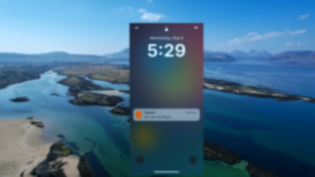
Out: h=5 m=29
